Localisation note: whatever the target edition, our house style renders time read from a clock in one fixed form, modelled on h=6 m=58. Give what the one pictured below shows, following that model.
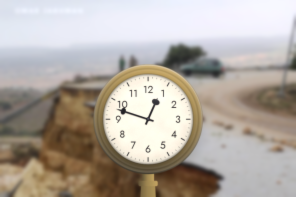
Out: h=12 m=48
